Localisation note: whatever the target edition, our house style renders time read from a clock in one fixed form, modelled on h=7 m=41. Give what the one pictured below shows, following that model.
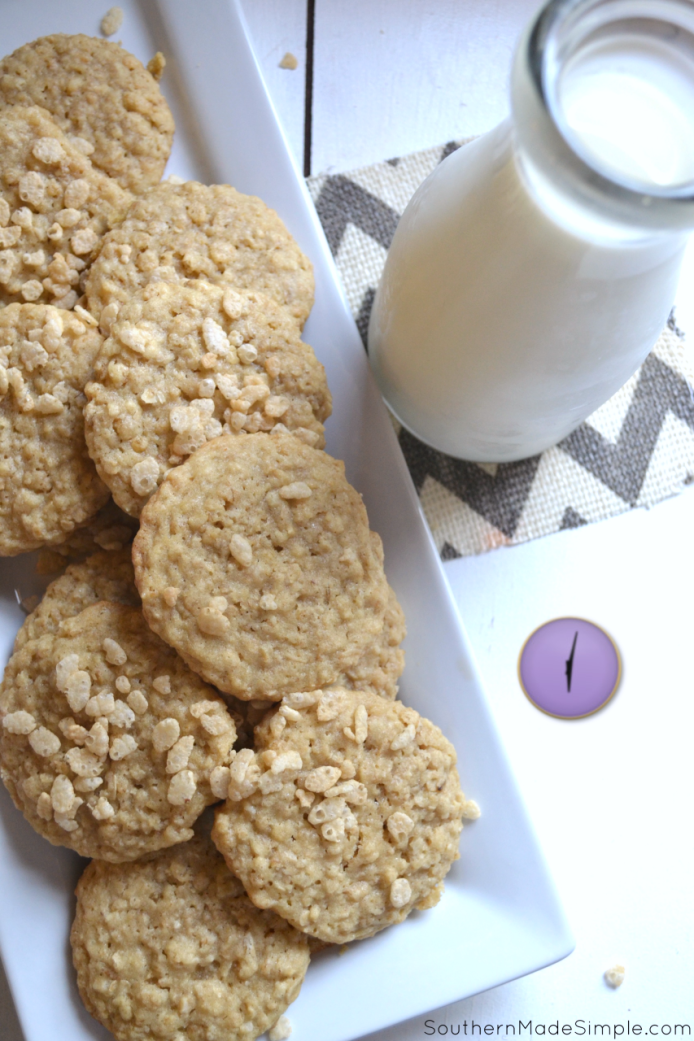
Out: h=6 m=2
